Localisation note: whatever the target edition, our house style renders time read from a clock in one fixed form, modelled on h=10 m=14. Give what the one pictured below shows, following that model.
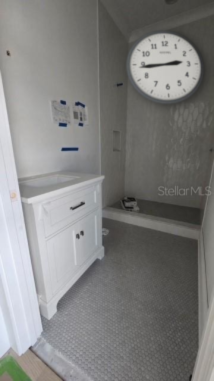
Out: h=2 m=44
